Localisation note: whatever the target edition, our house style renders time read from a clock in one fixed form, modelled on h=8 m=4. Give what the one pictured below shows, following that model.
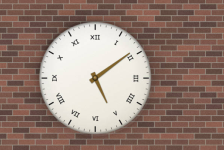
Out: h=5 m=9
